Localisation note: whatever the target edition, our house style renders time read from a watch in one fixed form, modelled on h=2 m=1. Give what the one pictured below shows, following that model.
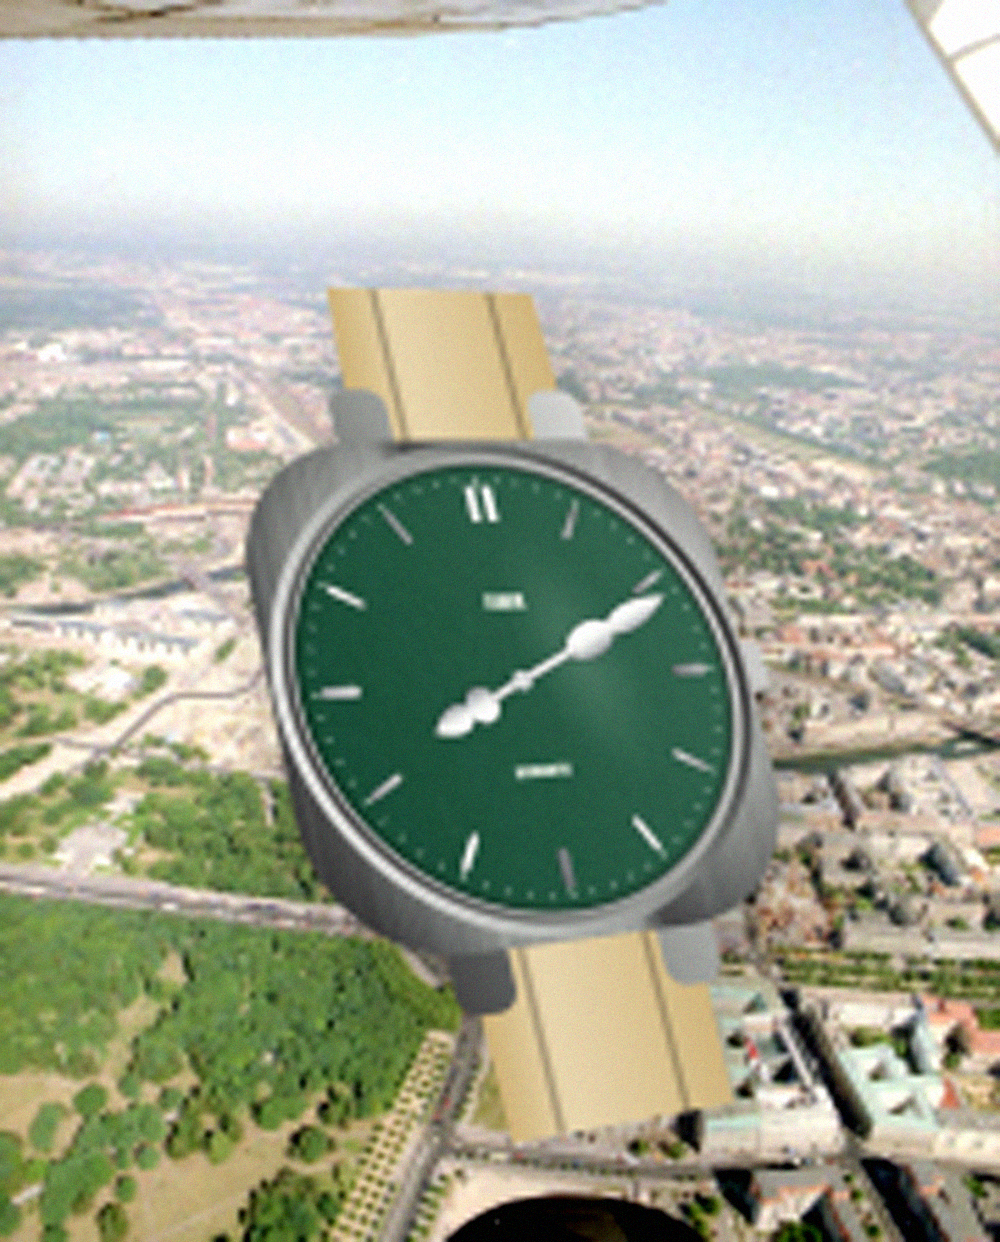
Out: h=8 m=11
